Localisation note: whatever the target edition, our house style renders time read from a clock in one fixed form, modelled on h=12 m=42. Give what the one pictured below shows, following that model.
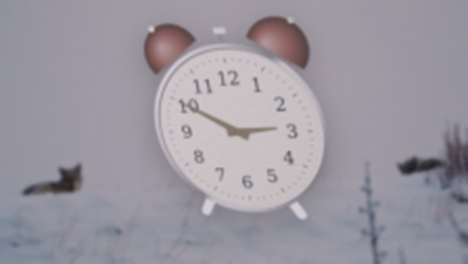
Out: h=2 m=50
